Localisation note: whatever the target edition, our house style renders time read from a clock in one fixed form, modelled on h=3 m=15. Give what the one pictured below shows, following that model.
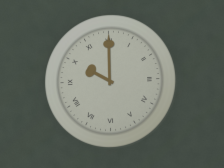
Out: h=10 m=0
